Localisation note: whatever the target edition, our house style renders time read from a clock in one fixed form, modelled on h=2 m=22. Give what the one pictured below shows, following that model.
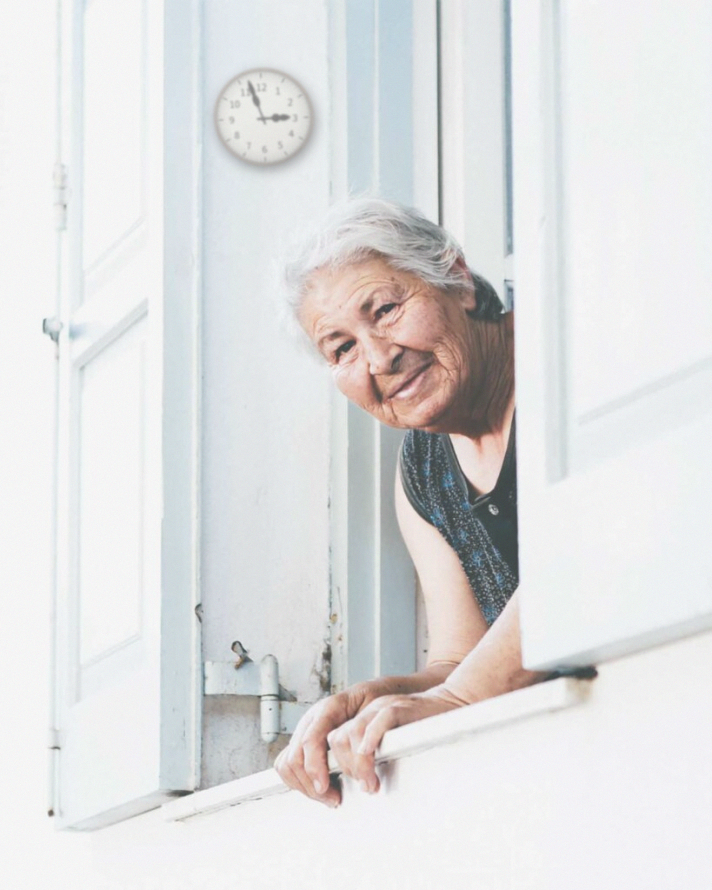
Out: h=2 m=57
